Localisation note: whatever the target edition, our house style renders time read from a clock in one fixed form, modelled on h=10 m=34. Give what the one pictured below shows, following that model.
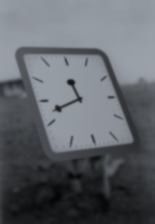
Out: h=11 m=42
